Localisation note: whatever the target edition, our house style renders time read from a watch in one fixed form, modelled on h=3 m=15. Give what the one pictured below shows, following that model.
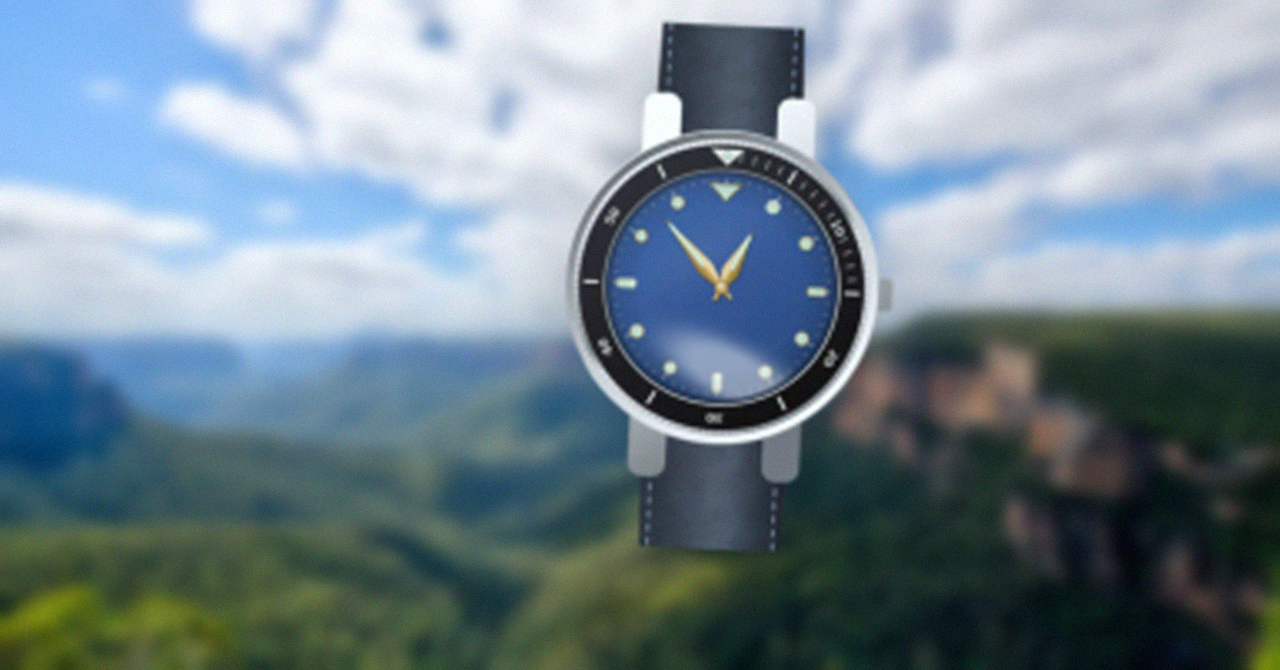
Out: h=12 m=53
